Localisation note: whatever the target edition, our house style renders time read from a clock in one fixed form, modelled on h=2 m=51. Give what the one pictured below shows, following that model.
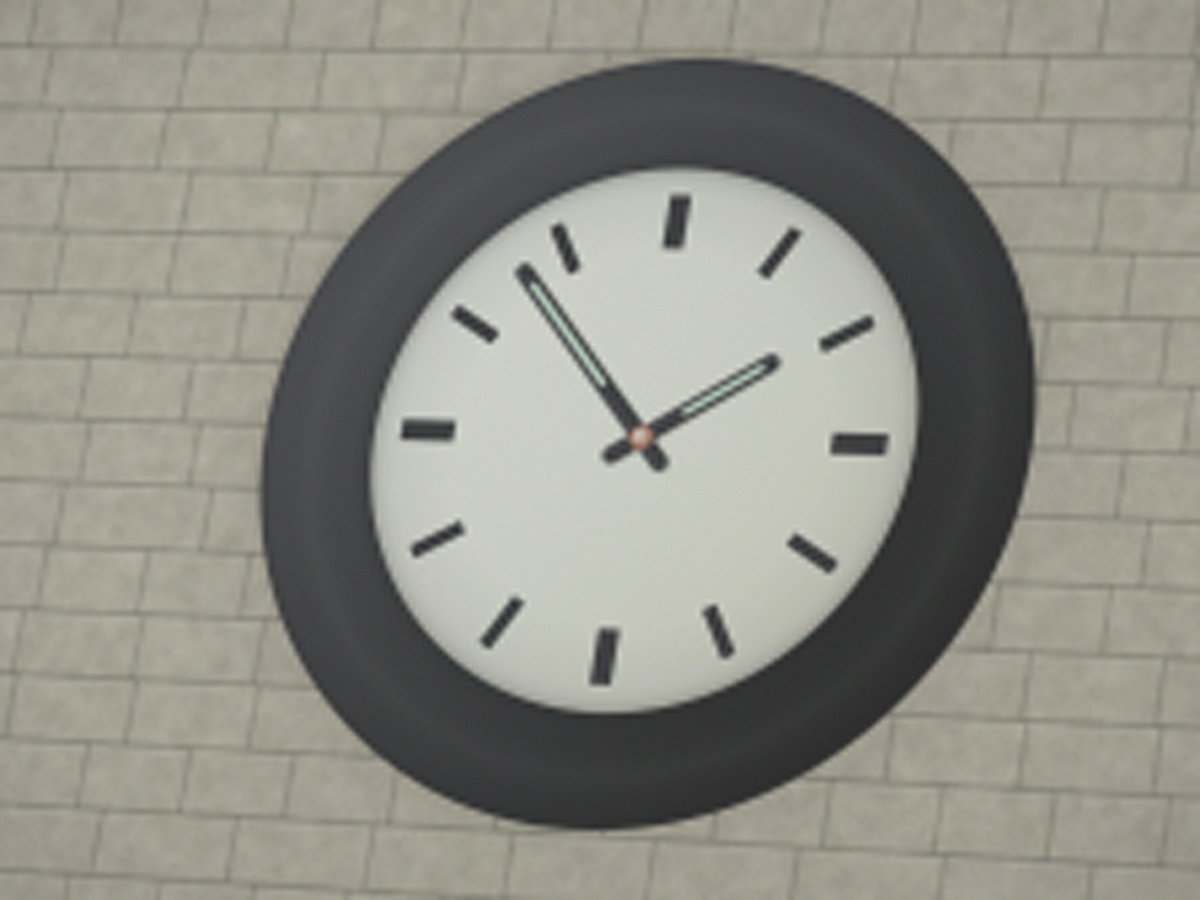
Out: h=1 m=53
